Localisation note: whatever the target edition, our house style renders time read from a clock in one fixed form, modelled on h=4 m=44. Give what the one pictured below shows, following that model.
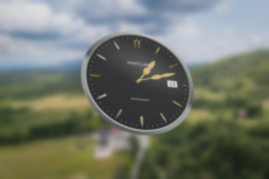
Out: h=1 m=12
